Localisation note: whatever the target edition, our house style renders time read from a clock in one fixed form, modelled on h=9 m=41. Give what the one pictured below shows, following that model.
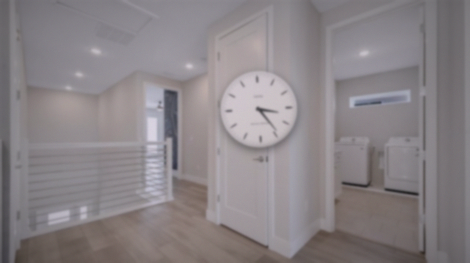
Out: h=3 m=24
